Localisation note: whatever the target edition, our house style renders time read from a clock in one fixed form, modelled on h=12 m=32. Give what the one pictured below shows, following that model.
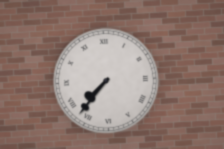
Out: h=7 m=37
